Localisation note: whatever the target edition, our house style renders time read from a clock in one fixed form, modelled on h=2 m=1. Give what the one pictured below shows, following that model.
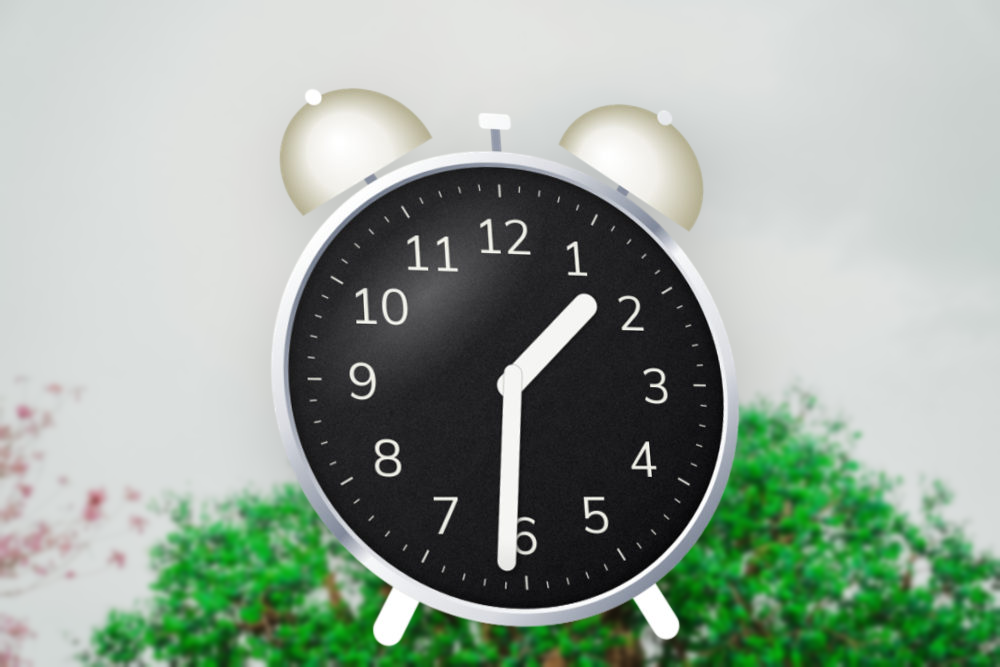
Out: h=1 m=31
